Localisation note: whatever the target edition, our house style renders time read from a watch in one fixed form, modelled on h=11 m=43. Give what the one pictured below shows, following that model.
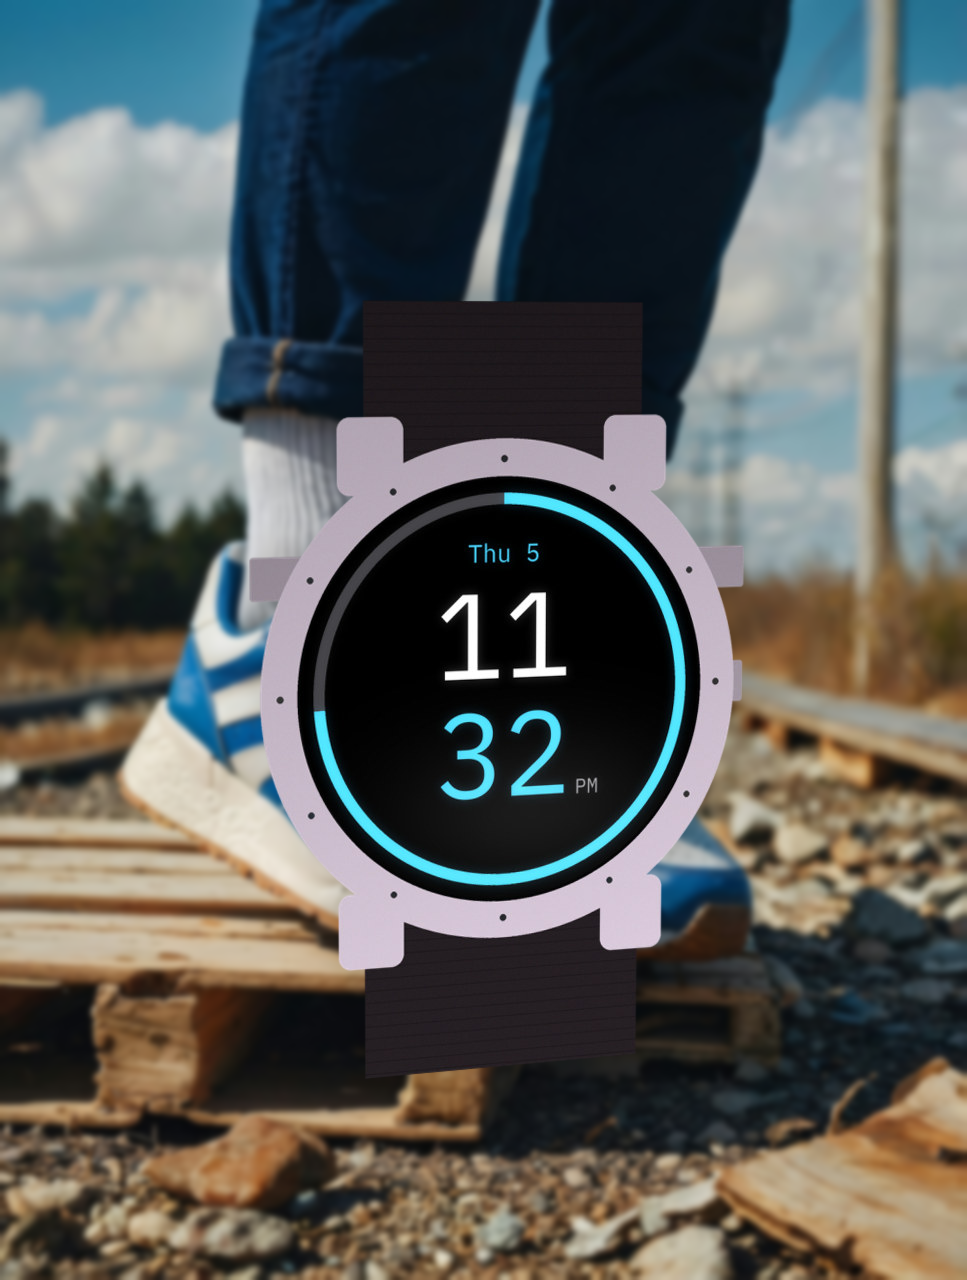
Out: h=11 m=32
